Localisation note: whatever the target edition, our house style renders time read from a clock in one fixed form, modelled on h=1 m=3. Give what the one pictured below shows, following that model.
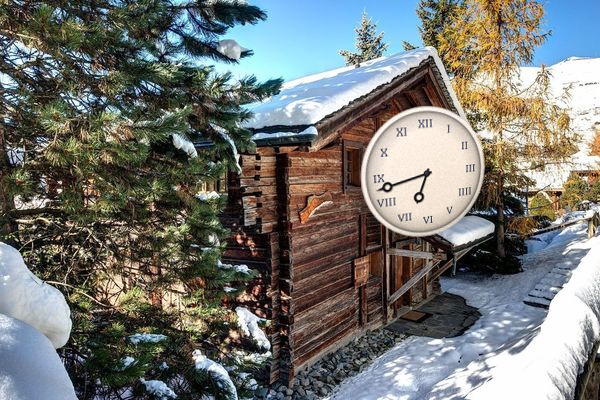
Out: h=6 m=43
